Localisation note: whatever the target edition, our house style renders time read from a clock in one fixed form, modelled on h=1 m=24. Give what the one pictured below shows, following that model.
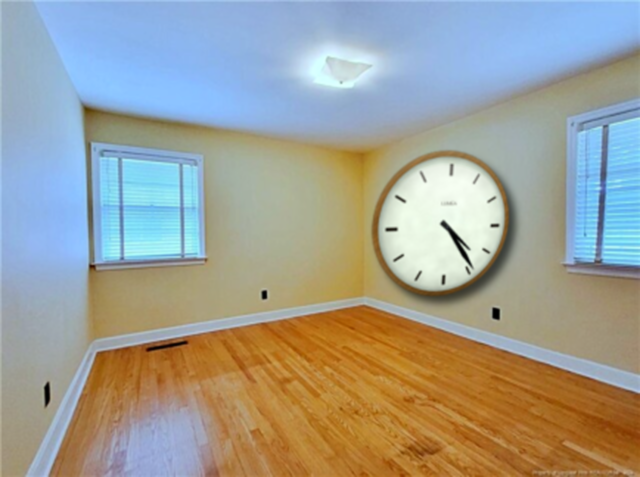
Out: h=4 m=24
